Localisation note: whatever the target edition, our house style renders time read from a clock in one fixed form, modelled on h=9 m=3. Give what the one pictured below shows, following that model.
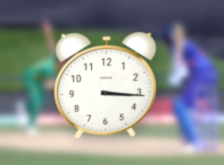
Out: h=3 m=16
